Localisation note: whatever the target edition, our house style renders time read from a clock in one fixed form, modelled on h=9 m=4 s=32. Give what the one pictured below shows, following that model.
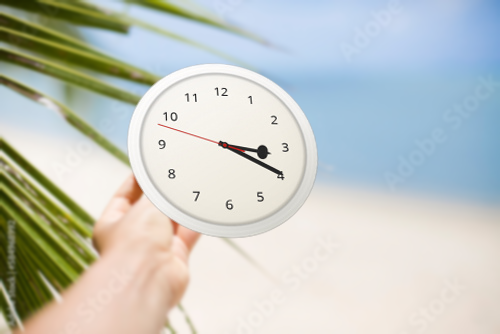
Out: h=3 m=19 s=48
